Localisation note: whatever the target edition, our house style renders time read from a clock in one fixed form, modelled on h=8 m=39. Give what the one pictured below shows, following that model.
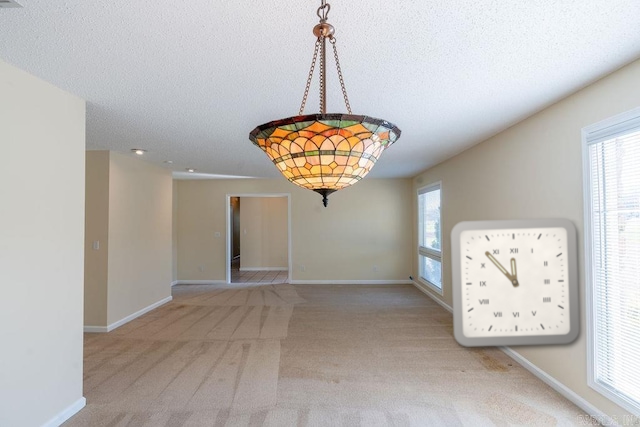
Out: h=11 m=53
